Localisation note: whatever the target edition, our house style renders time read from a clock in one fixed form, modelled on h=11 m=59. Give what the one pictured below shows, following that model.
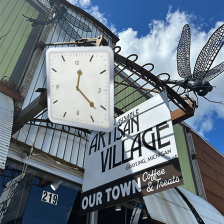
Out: h=12 m=22
